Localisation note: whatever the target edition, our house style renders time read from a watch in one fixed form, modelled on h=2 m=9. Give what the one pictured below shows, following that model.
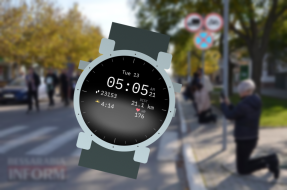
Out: h=5 m=5
